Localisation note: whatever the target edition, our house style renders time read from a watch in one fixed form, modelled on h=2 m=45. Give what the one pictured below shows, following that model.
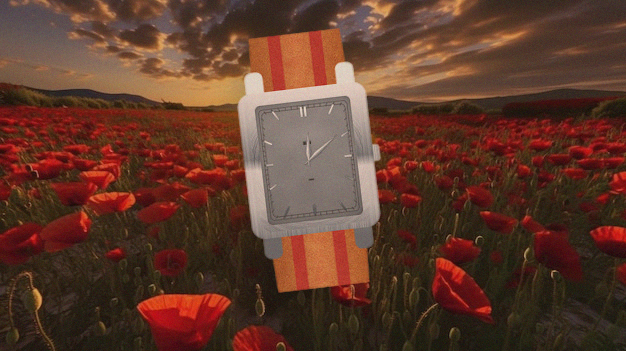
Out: h=12 m=9
